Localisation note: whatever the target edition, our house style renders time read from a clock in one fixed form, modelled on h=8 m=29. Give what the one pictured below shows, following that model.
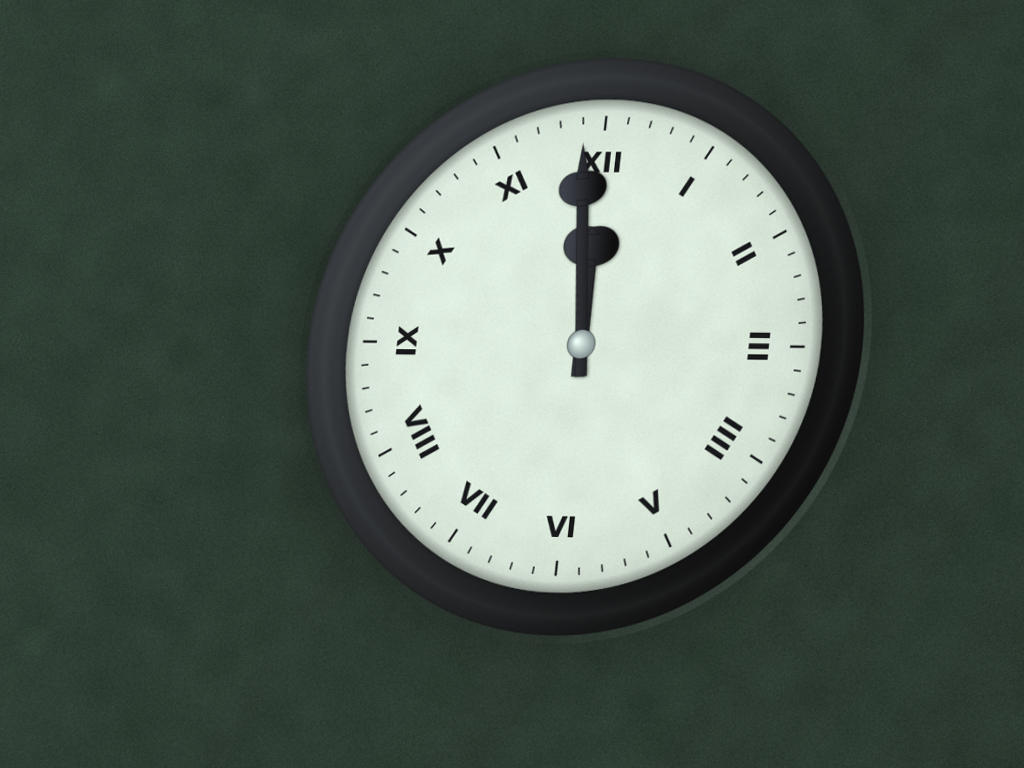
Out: h=11 m=59
